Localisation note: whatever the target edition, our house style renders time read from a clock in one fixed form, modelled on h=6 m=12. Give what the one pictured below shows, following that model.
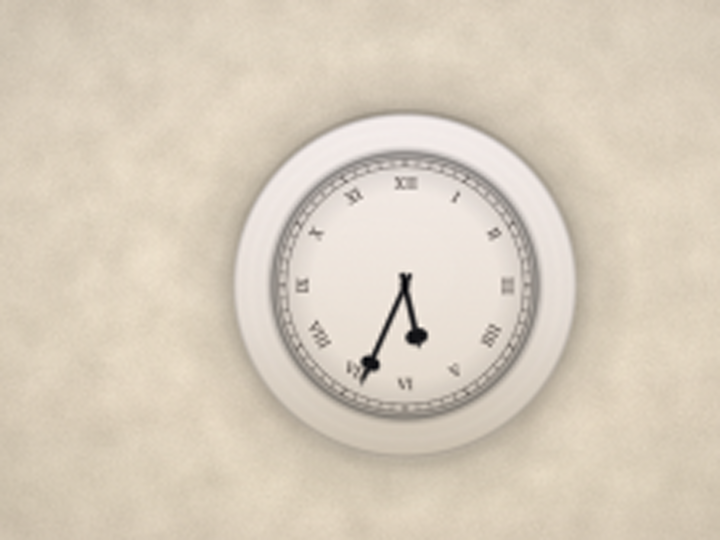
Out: h=5 m=34
